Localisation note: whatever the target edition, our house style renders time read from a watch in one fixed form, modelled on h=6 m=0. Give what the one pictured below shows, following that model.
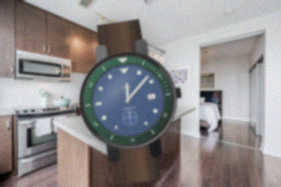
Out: h=12 m=8
